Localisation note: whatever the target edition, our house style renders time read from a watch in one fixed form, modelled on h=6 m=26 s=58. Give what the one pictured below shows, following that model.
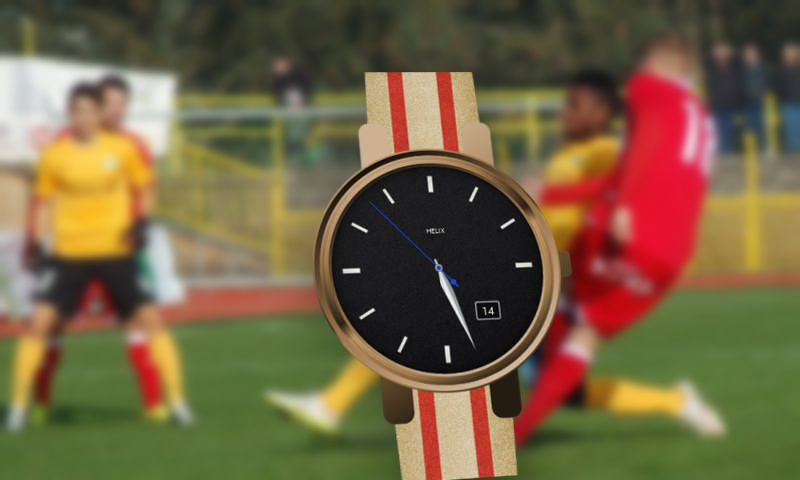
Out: h=5 m=26 s=53
